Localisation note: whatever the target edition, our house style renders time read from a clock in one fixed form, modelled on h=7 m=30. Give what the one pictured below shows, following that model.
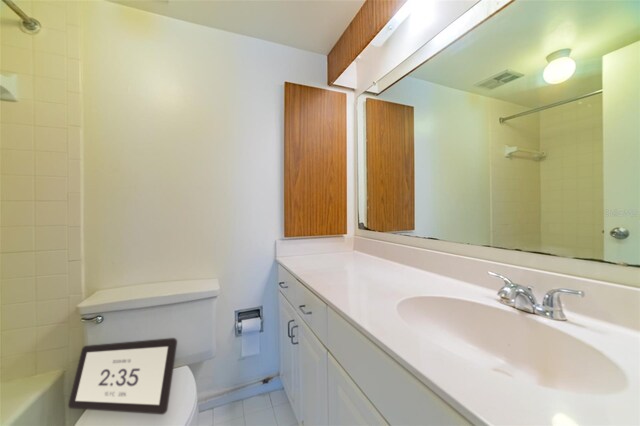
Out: h=2 m=35
